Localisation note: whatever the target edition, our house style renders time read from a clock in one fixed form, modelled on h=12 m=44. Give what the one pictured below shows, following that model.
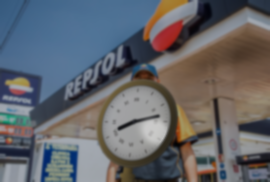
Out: h=8 m=13
